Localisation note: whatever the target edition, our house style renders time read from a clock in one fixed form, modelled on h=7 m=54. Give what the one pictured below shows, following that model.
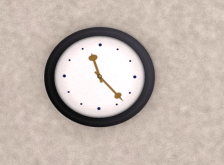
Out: h=11 m=23
